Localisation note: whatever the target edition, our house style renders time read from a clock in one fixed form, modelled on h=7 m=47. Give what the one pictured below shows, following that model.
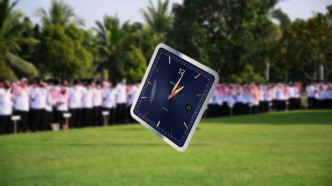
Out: h=1 m=1
